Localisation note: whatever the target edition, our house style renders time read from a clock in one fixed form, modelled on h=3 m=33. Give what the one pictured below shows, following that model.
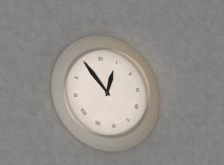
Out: h=12 m=55
